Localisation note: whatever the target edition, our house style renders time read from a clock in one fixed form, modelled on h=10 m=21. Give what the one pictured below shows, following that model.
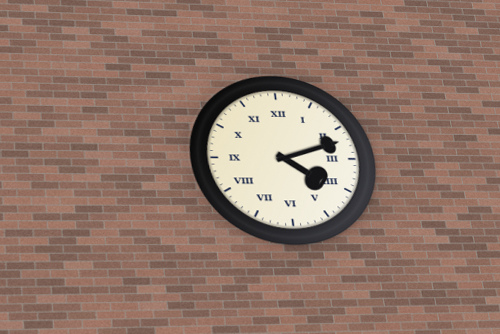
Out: h=4 m=12
